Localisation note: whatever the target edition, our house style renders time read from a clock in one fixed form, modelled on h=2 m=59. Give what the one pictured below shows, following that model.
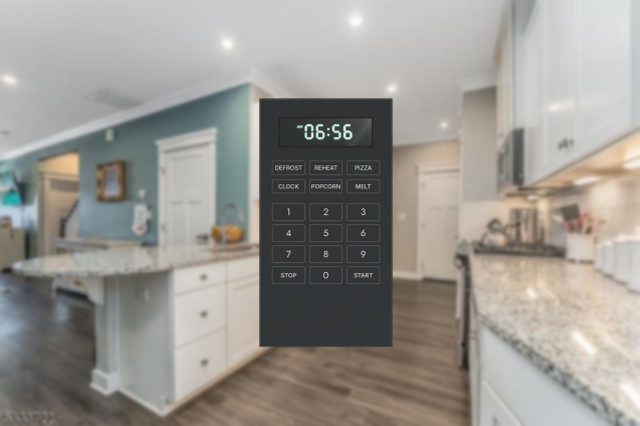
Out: h=6 m=56
